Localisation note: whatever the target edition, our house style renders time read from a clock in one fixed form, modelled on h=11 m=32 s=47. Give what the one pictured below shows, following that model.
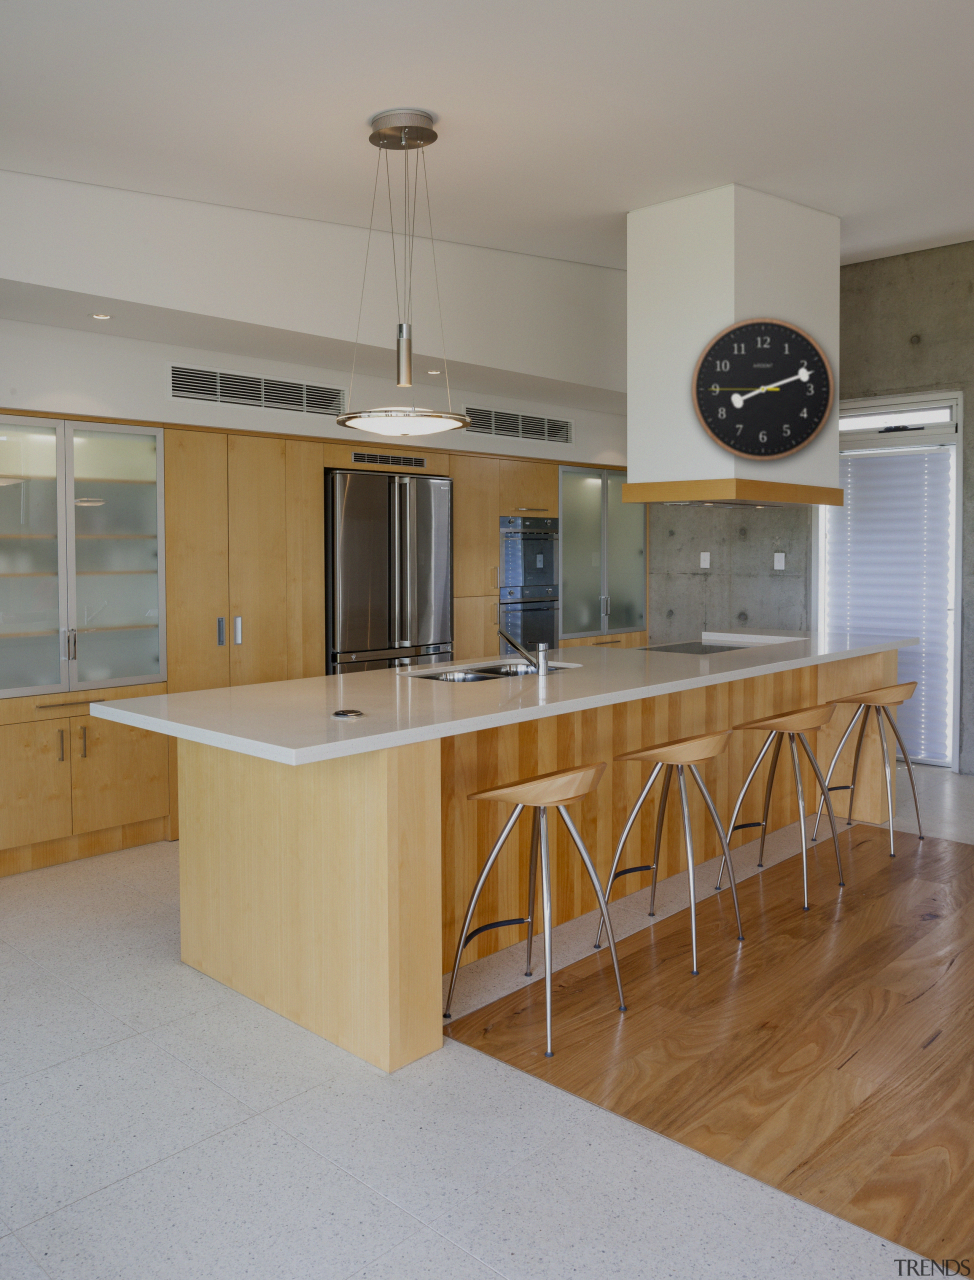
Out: h=8 m=11 s=45
